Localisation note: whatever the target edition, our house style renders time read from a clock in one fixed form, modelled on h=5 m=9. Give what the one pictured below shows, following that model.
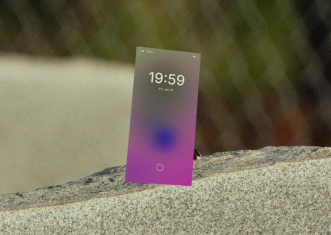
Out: h=19 m=59
